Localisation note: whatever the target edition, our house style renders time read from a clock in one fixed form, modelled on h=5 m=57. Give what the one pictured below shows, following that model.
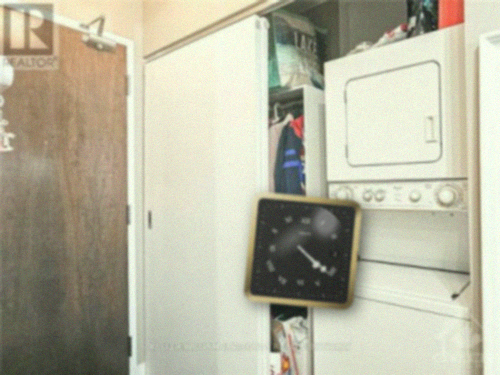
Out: h=4 m=21
